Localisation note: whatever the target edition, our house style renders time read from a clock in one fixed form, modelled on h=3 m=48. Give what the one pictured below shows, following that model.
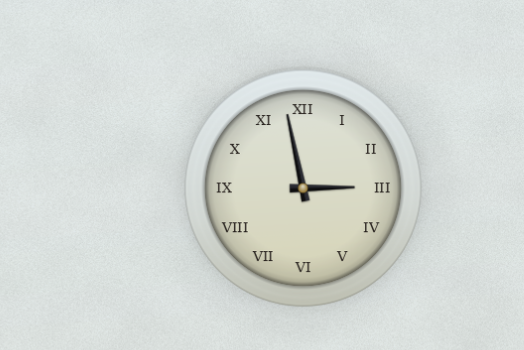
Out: h=2 m=58
